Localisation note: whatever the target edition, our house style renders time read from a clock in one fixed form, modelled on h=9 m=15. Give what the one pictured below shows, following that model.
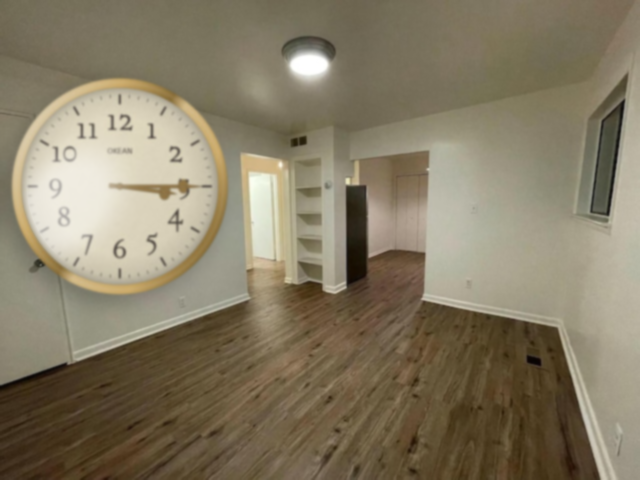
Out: h=3 m=15
